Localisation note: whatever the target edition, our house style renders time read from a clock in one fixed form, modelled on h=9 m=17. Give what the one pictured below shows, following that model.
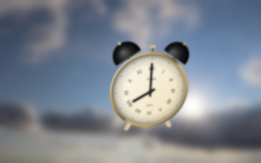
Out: h=8 m=0
